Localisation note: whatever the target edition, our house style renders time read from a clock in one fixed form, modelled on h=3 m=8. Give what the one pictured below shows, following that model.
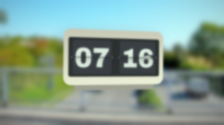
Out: h=7 m=16
